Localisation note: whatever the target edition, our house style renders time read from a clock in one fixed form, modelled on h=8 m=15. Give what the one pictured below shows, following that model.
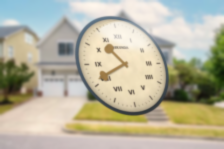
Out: h=10 m=41
